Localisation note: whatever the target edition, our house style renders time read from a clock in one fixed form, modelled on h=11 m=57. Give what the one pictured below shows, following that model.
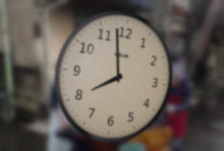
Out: h=7 m=58
